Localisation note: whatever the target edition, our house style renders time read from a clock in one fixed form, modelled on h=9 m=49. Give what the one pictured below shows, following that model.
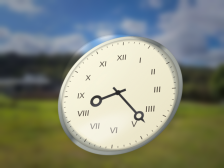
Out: h=8 m=23
